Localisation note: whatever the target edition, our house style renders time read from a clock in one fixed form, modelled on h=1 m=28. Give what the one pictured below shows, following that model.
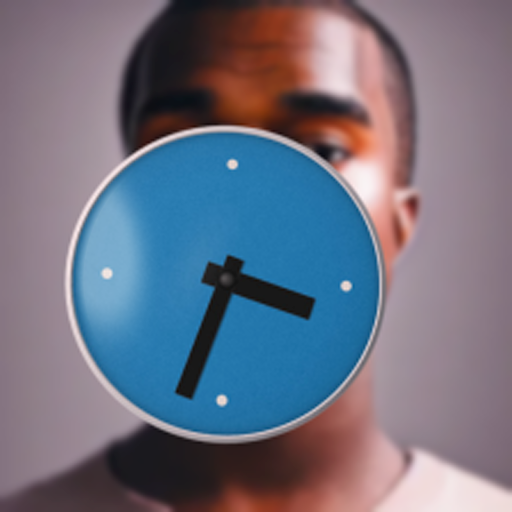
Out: h=3 m=33
